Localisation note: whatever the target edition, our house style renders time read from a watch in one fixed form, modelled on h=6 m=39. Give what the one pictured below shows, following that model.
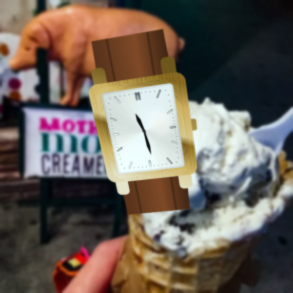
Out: h=11 m=29
